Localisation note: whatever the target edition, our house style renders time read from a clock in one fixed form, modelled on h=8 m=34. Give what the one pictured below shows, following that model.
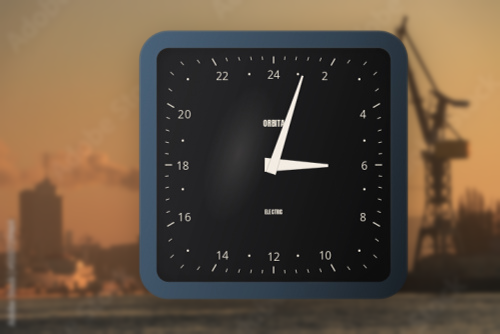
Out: h=6 m=3
